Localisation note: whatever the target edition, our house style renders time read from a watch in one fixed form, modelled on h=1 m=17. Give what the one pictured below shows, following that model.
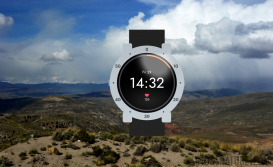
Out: h=14 m=32
